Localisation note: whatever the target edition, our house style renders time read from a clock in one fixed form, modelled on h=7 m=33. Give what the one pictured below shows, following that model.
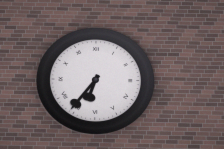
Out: h=6 m=36
